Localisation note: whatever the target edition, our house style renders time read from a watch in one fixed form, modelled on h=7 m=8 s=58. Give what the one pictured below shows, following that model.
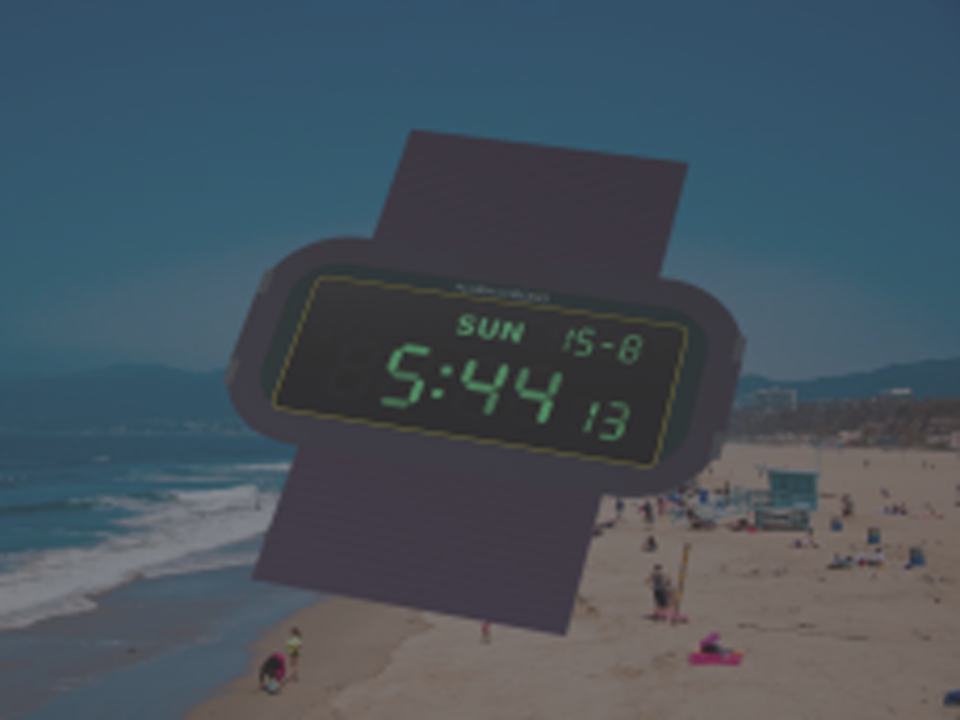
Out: h=5 m=44 s=13
